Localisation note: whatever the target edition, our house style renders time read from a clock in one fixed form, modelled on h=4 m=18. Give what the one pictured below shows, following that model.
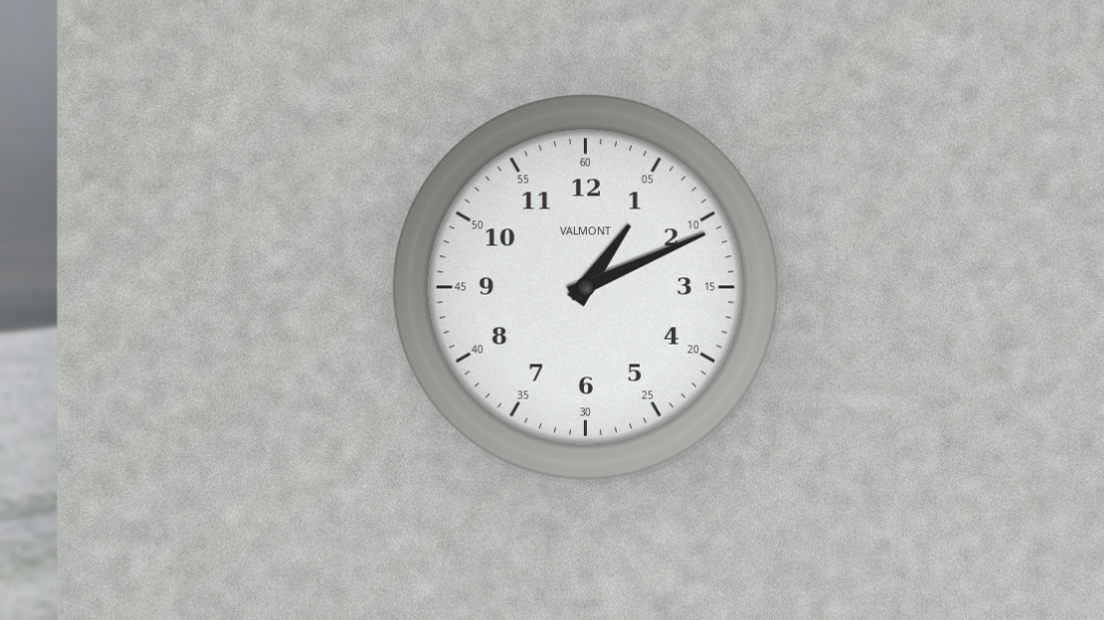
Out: h=1 m=11
